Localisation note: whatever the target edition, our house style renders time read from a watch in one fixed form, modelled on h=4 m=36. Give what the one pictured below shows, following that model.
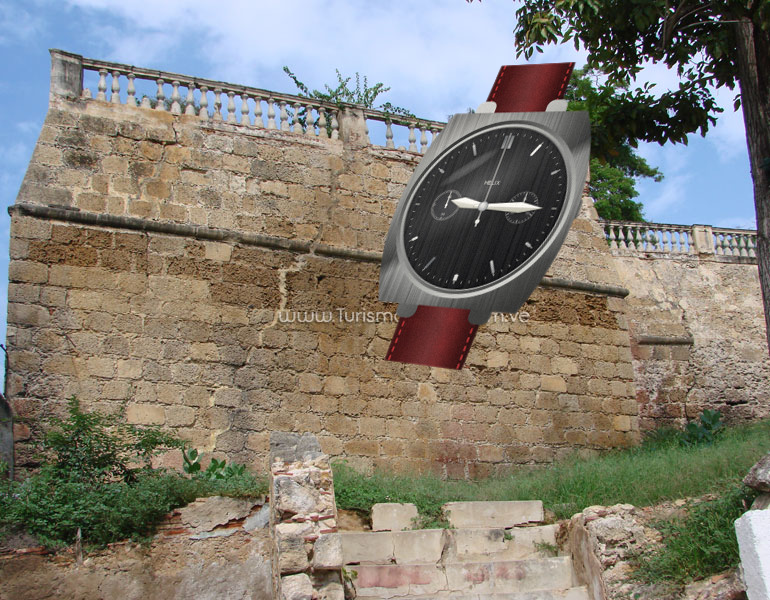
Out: h=9 m=15
